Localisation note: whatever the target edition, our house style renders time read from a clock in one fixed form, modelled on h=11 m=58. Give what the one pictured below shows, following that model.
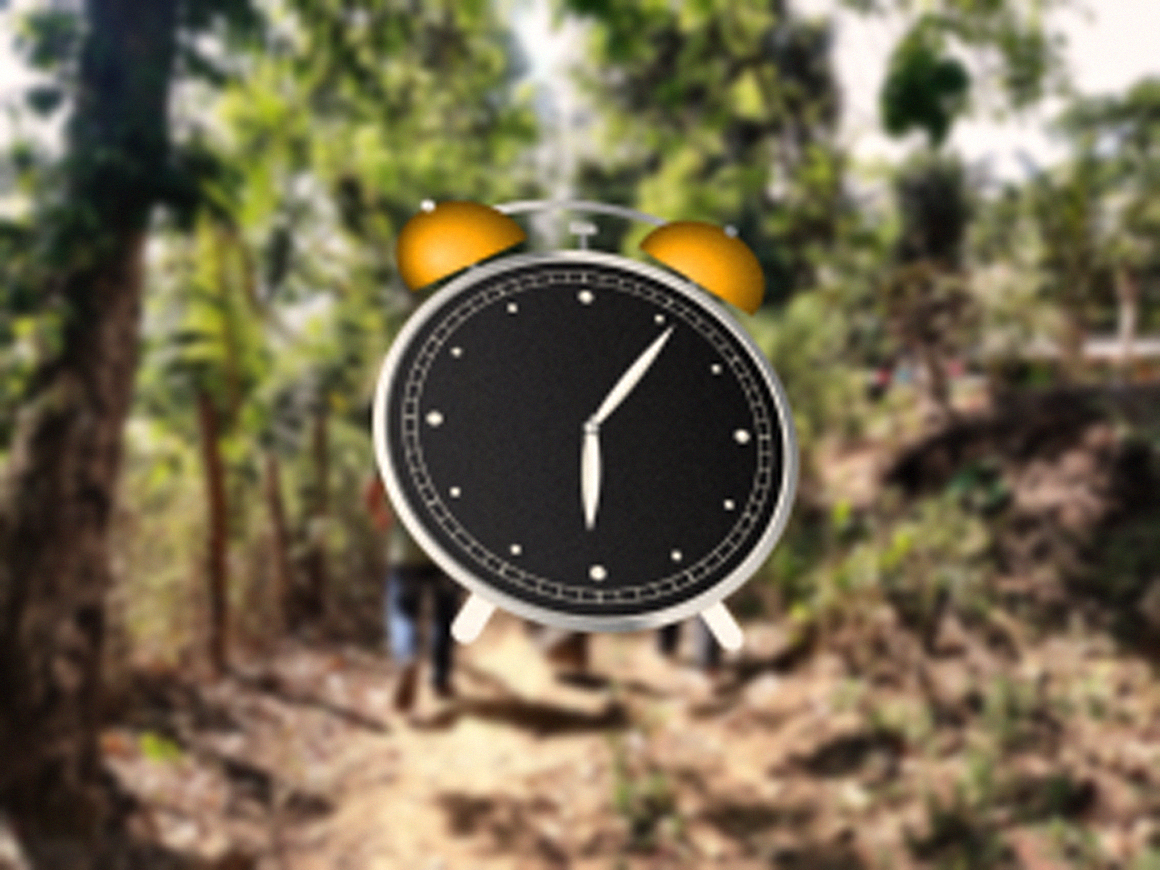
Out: h=6 m=6
